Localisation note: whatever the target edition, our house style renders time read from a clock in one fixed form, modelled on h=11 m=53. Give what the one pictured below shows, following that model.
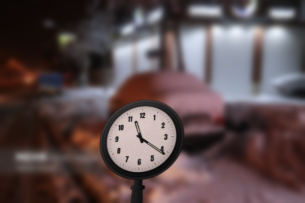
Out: h=11 m=21
